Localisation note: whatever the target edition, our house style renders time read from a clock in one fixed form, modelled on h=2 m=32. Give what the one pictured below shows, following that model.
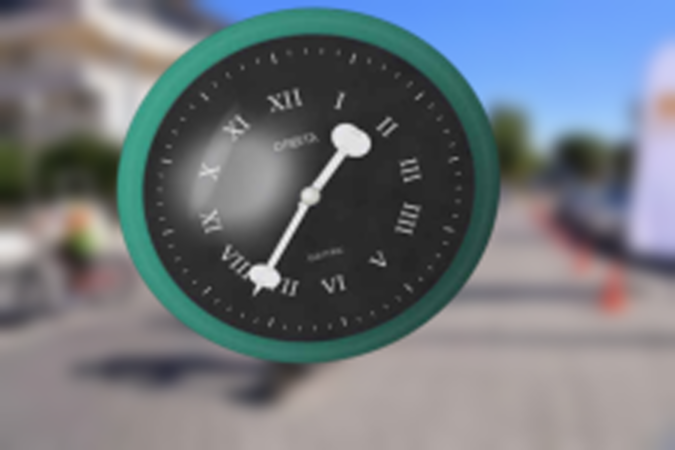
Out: h=1 m=37
